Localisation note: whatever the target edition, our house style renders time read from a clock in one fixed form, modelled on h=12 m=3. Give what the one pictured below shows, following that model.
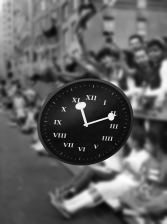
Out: h=11 m=11
